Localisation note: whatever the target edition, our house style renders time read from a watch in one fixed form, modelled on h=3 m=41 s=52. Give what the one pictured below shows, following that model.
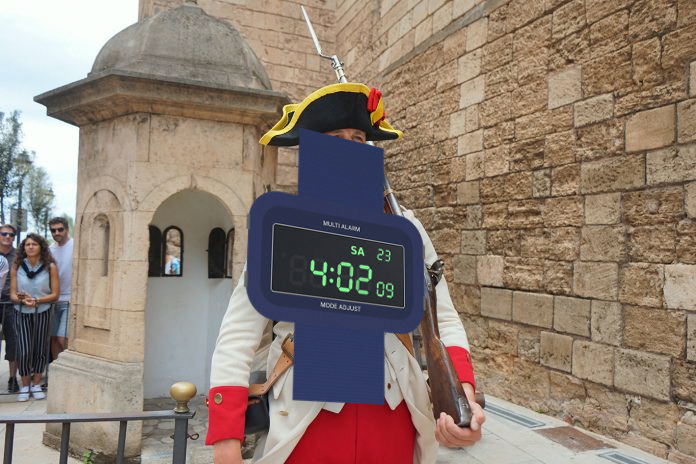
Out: h=4 m=2 s=9
